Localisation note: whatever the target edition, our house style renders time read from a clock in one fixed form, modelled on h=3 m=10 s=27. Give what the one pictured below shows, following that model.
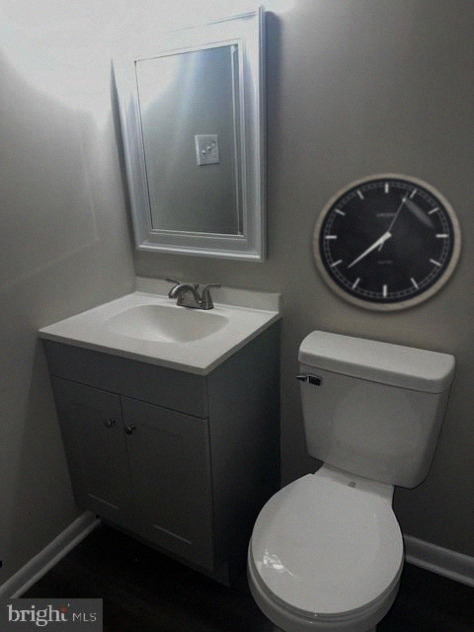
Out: h=7 m=38 s=4
